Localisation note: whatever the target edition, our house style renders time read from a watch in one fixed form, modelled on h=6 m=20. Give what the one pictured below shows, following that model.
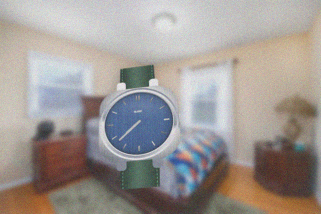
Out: h=7 m=38
